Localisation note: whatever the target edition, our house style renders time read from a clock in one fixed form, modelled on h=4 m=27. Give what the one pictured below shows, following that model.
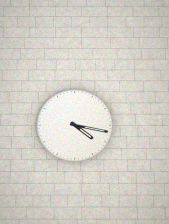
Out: h=4 m=17
